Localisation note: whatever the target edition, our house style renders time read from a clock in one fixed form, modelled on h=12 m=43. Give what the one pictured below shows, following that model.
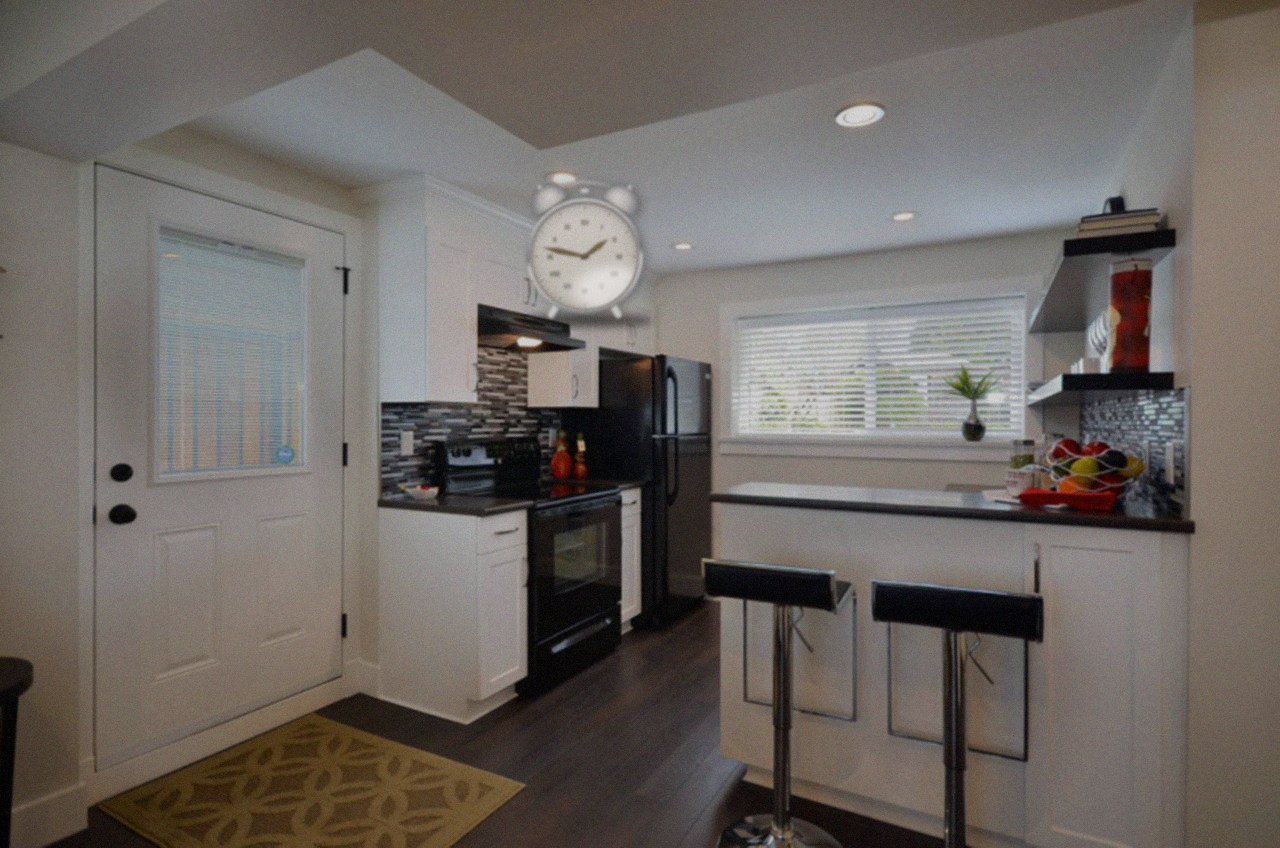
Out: h=1 m=47
